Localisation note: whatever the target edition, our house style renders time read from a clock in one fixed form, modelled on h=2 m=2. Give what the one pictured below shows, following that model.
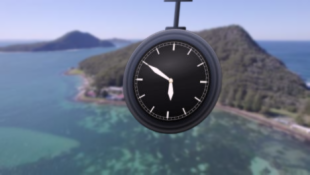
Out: h=5 m=50
